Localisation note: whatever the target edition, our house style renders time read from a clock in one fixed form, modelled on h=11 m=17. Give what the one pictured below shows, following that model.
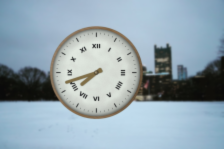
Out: h=7 m=42
